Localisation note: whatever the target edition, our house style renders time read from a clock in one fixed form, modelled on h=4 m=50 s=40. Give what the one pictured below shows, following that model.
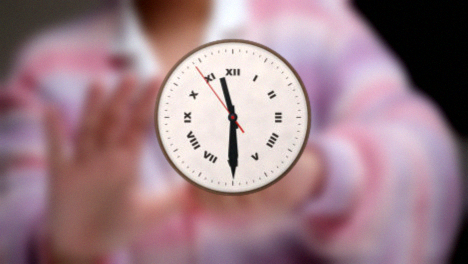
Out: h=11 m=29 s=54
